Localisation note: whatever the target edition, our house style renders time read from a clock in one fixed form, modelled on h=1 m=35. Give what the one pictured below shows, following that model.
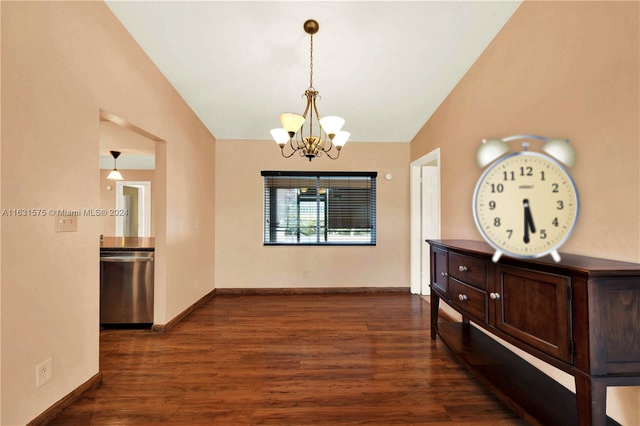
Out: h=5 m=30
